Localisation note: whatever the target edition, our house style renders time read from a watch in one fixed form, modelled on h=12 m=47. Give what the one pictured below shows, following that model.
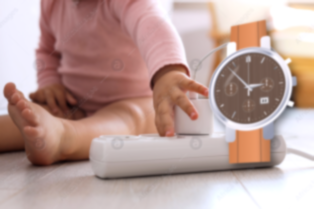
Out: h=2 m=53
